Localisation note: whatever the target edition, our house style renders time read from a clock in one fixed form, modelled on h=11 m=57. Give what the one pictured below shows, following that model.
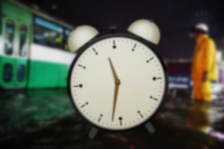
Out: h=11 m=32
